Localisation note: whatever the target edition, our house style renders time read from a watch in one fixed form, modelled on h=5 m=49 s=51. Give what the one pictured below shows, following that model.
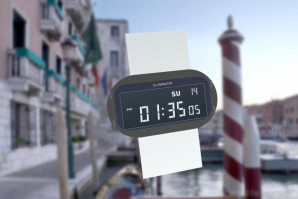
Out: h=1 m=35 s=5
